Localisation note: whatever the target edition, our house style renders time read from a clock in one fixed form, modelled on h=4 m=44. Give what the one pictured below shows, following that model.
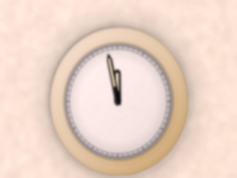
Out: h=11 m=58
